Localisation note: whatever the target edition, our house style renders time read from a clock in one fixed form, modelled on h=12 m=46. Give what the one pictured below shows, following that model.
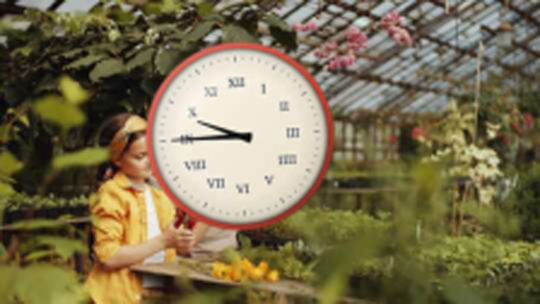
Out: h=9 m=45
